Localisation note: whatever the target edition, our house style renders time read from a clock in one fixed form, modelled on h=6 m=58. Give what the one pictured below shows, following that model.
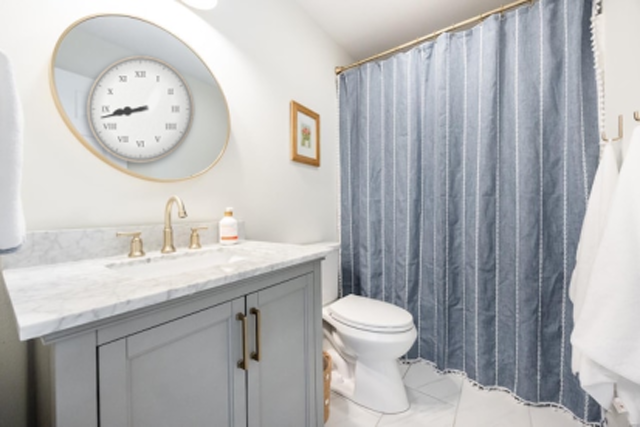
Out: h=8 m=43
